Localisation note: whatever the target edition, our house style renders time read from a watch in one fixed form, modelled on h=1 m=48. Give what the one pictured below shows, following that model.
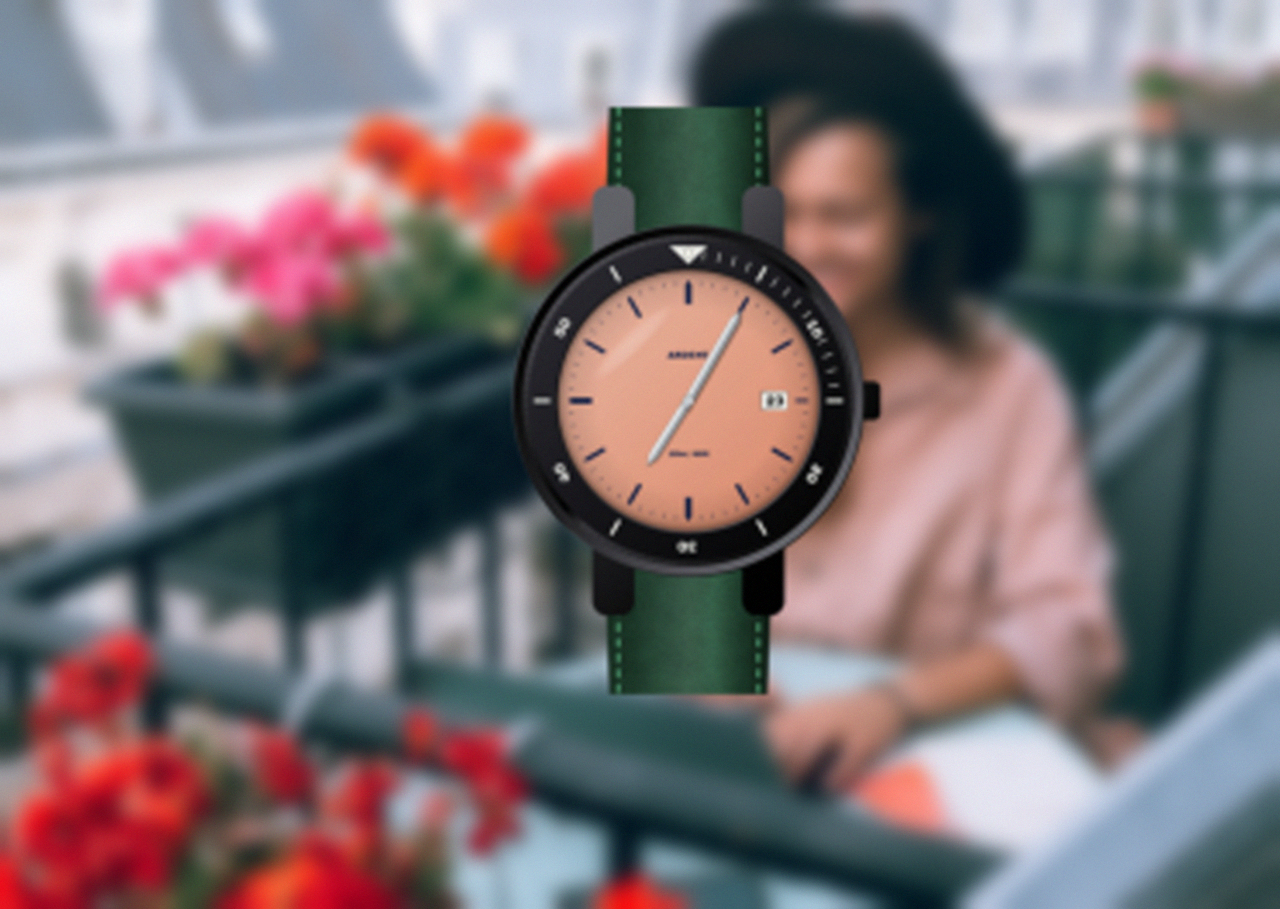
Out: h=7 m=5
